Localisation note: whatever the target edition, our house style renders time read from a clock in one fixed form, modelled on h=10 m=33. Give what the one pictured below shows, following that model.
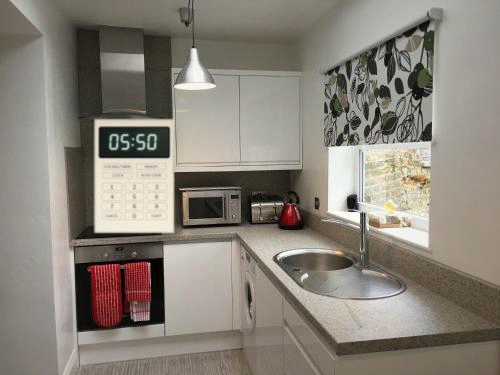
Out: h=5 m=50
